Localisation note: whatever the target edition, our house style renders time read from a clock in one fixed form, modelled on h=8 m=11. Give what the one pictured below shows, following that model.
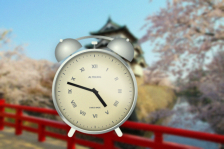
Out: h=4 m=48
